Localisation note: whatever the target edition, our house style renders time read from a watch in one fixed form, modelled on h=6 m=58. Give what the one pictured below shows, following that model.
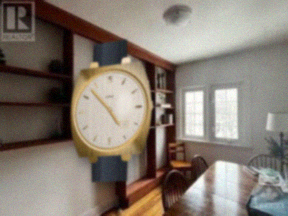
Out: h=4 m=53
